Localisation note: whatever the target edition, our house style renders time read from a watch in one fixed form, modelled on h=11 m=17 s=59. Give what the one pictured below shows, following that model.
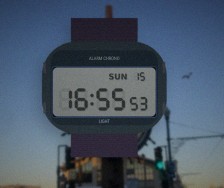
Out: h=16 m=55 s=53
